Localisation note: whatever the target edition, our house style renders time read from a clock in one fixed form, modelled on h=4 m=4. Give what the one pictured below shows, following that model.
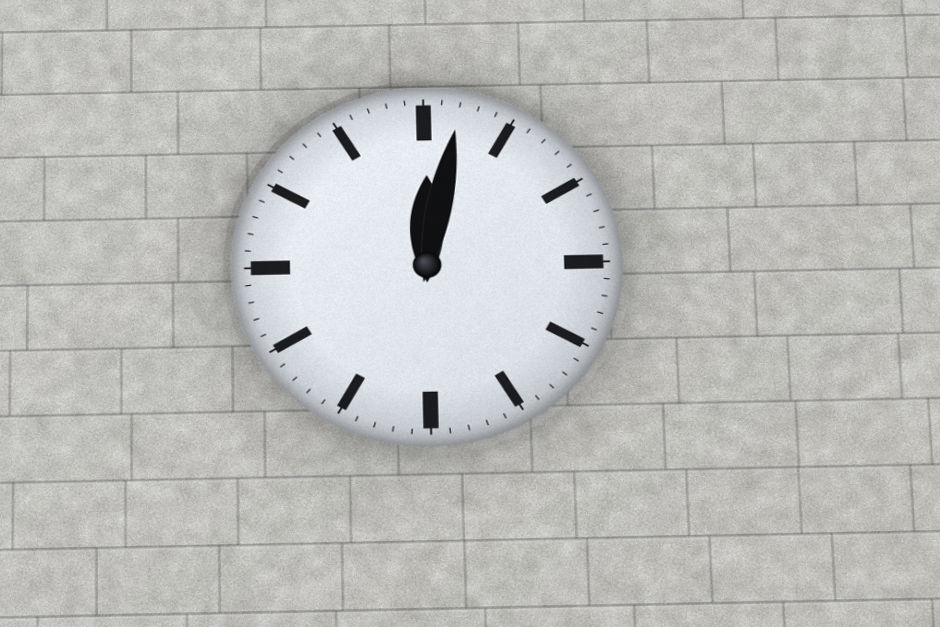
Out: h=12 m=2
